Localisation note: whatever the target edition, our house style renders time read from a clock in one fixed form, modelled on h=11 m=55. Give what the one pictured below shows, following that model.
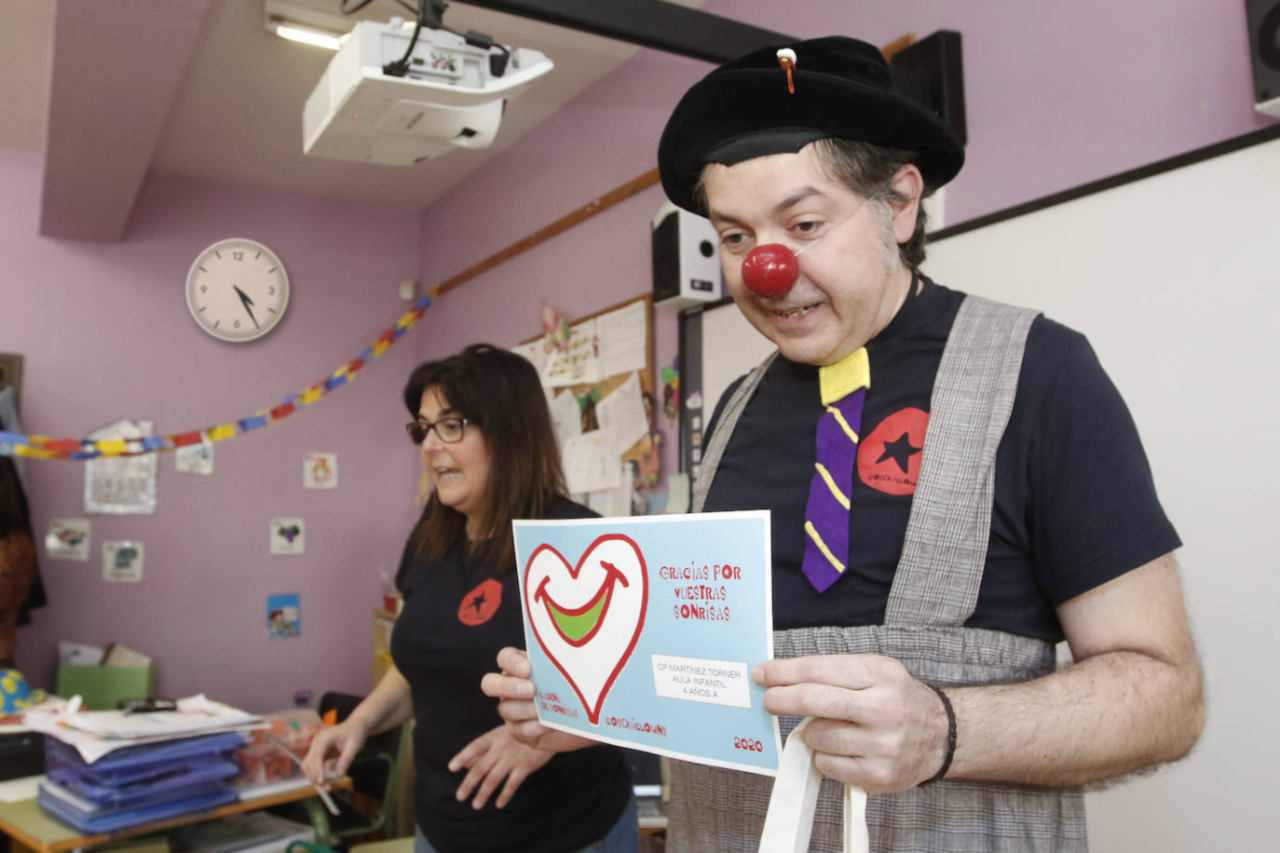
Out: h=4 m=25
